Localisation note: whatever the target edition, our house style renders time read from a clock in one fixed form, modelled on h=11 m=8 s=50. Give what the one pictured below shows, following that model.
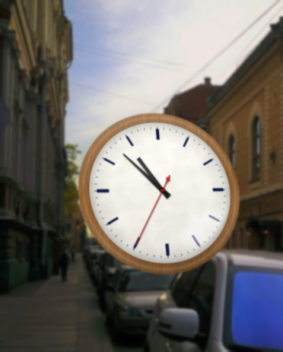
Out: h=10 m=52 s=35
